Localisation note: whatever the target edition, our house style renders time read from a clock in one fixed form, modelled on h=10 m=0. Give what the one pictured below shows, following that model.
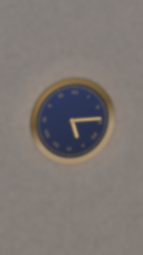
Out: h=5 m=14
